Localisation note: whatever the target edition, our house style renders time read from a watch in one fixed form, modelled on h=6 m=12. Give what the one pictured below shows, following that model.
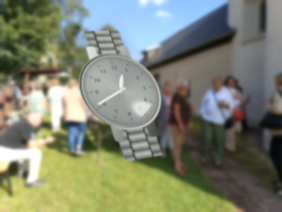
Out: h=12 m=41
